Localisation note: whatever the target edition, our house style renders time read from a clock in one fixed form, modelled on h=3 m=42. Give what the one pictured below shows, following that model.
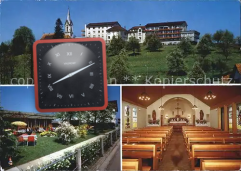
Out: h=8 m=11
